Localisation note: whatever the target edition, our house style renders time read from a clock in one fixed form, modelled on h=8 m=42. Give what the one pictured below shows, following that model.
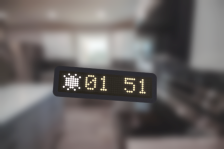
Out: h=1 m=51
